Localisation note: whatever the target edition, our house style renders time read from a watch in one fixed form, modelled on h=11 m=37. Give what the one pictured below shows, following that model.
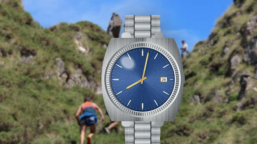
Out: h=8 m=2
